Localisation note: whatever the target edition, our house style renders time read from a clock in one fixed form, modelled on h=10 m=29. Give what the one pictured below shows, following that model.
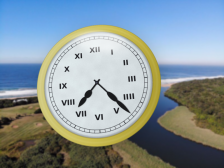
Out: h=7 m=23
